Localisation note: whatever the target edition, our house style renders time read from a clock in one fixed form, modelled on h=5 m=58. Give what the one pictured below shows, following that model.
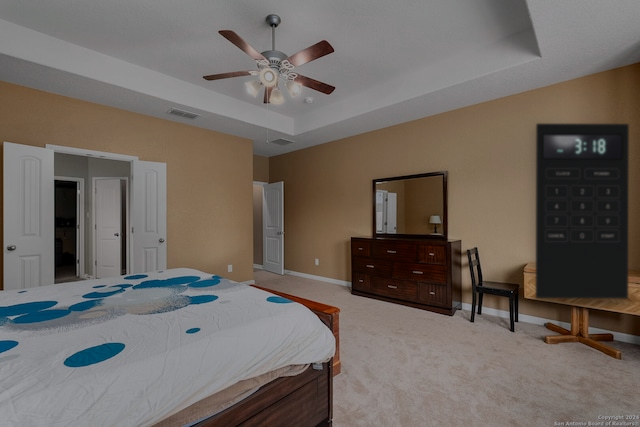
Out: h=3 m=18
